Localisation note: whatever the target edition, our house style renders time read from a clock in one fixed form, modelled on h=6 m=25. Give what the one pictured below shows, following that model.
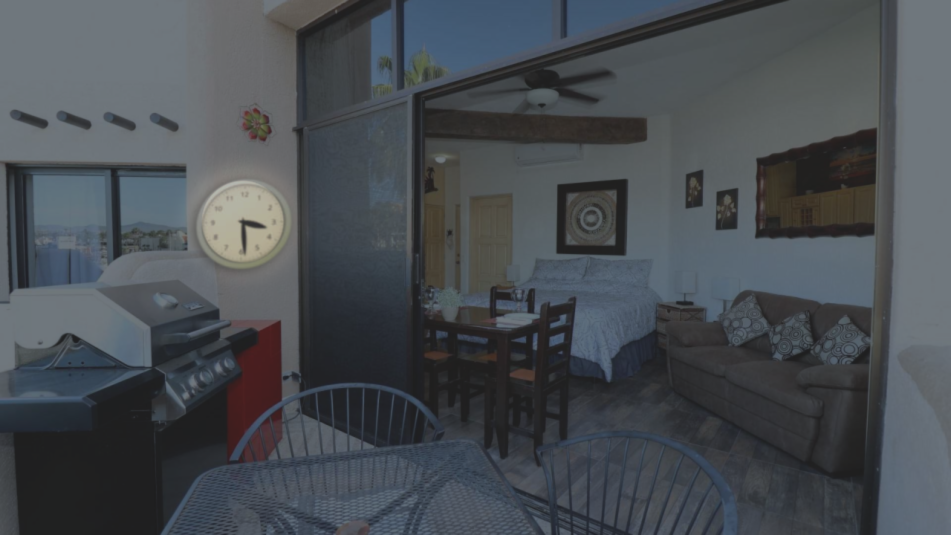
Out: h=3 m=29
